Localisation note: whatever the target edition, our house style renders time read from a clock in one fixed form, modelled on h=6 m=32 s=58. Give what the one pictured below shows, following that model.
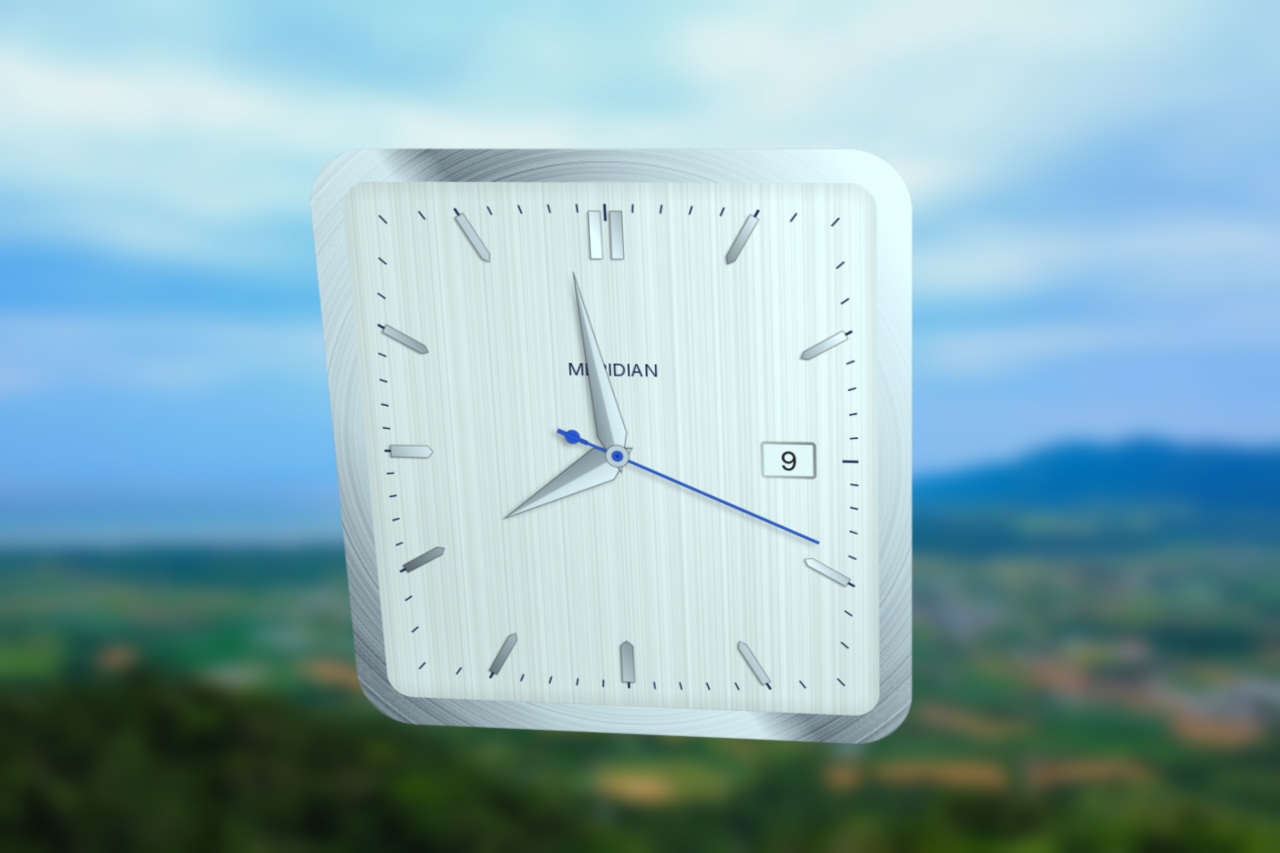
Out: h=7 m=58 s=19
